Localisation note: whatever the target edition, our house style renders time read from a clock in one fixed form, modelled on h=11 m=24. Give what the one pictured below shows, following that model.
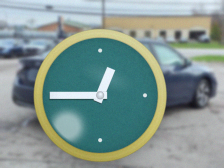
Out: h=12 m=45
